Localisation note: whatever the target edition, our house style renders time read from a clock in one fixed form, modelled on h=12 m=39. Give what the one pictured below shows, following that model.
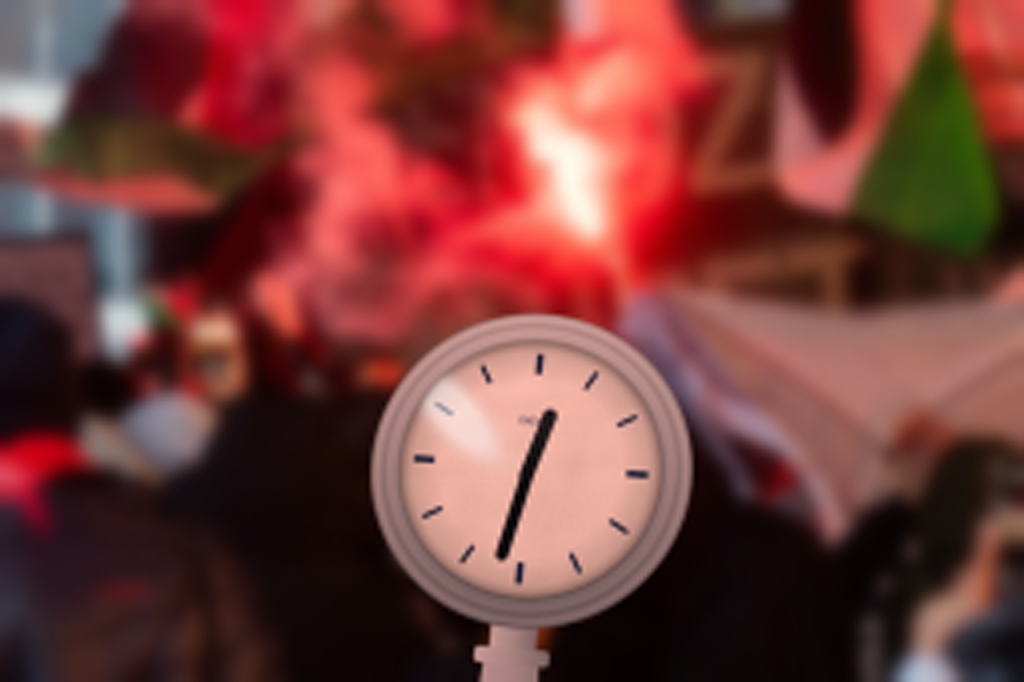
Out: h=12 m=32
